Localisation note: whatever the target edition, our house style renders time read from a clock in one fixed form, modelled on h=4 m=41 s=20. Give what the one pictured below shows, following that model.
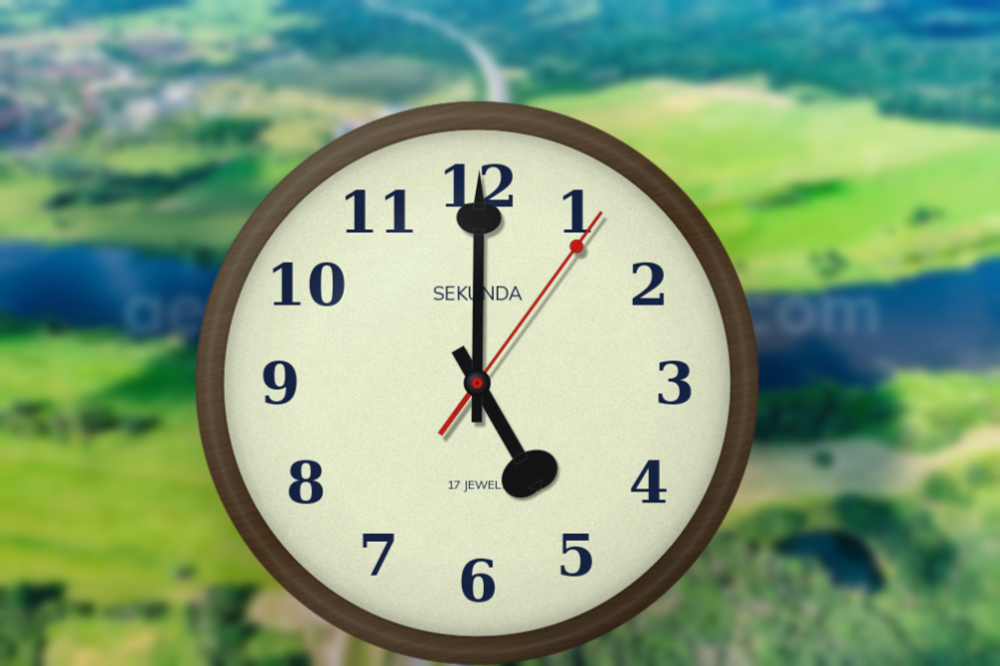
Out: h=5 m=0 s=6
